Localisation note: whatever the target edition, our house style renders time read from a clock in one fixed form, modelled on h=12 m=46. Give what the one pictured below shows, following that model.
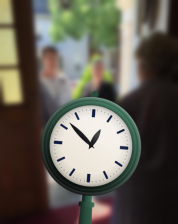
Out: h=12 m=52
